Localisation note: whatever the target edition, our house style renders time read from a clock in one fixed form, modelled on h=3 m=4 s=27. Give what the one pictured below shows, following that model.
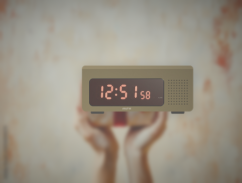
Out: h=12 m=51 s=58
